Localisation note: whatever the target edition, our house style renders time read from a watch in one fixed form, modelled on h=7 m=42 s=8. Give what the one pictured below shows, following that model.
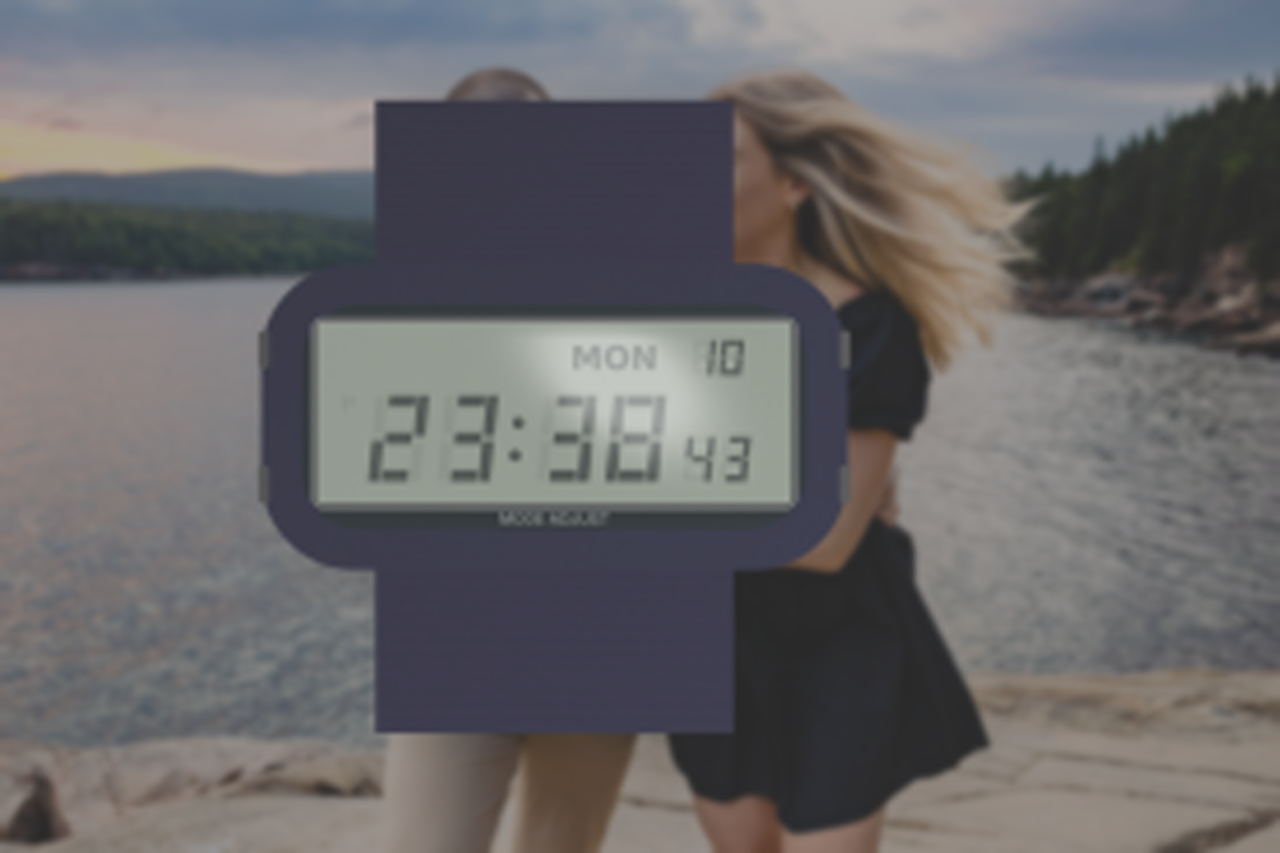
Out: h=23 m=38 s=43
